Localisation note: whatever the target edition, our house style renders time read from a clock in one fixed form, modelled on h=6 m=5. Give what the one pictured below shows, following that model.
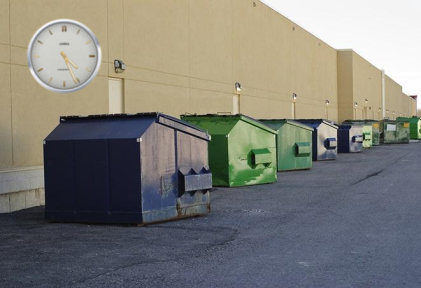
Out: h=4 m=26
